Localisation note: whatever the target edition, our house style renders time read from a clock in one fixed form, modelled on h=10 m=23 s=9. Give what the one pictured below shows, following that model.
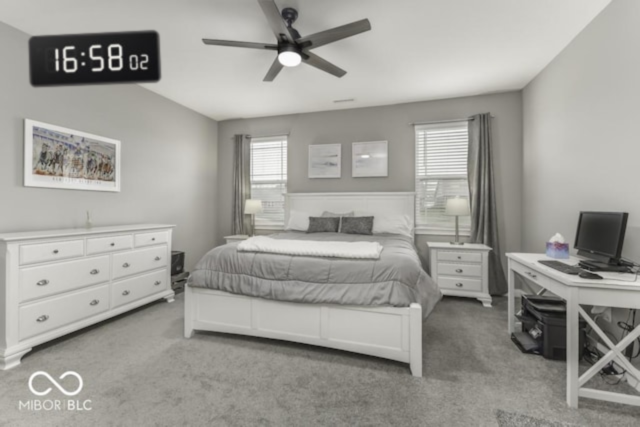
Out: h=16 m=58 s=2
